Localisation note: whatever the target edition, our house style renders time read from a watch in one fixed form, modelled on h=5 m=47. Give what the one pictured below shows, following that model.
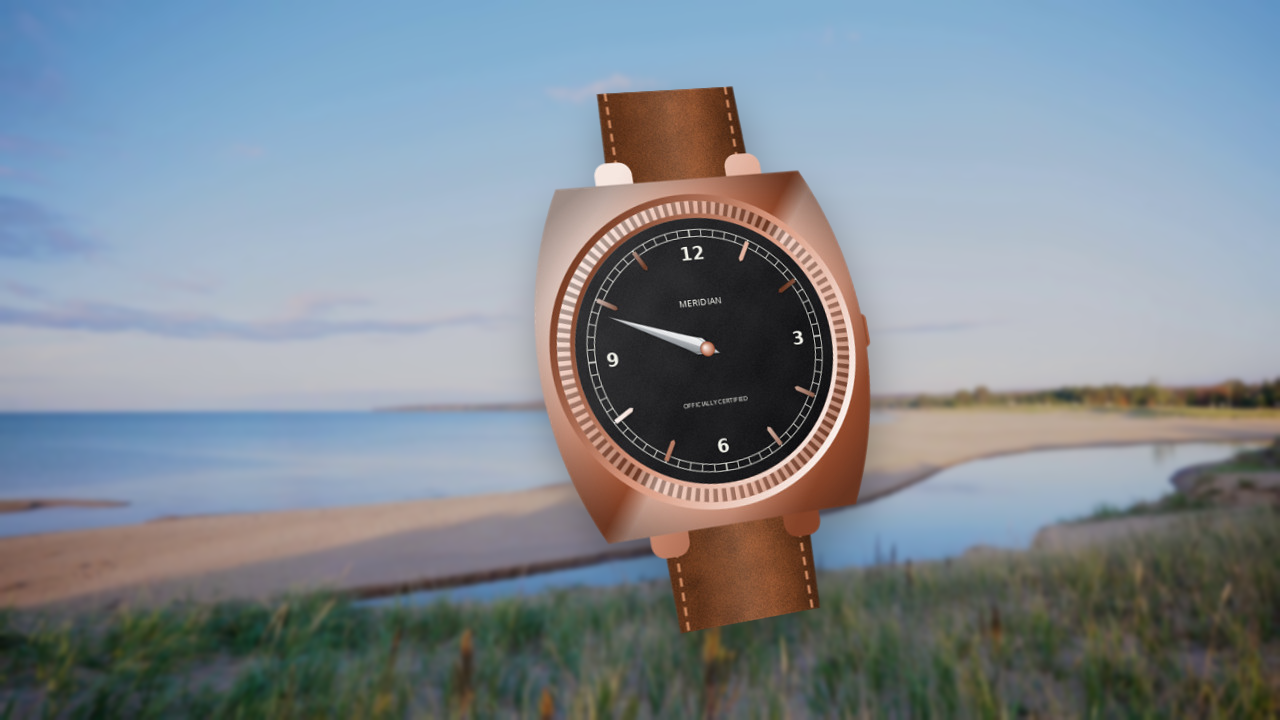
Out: h=9 m=49
